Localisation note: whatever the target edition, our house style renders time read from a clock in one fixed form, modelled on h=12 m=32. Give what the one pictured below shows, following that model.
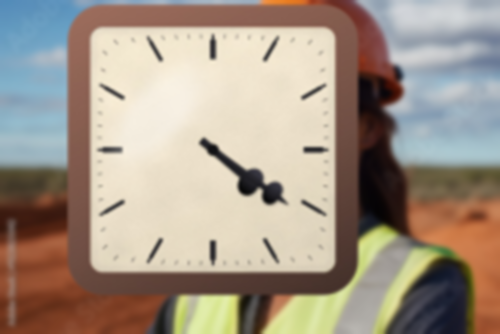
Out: h=4 m=21
